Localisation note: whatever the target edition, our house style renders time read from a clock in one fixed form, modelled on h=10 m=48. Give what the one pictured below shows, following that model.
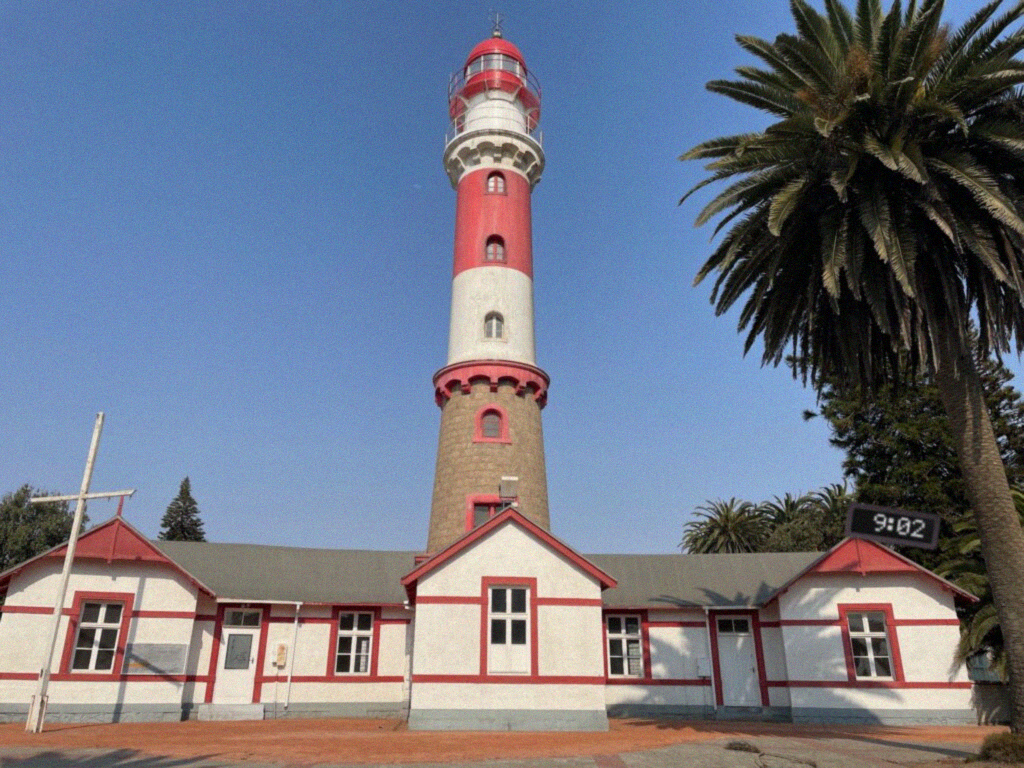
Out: h=9 m=2
